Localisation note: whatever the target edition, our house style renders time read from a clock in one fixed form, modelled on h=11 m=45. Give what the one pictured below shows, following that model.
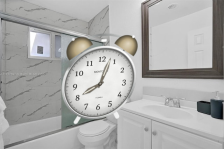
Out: h=8 m=3
